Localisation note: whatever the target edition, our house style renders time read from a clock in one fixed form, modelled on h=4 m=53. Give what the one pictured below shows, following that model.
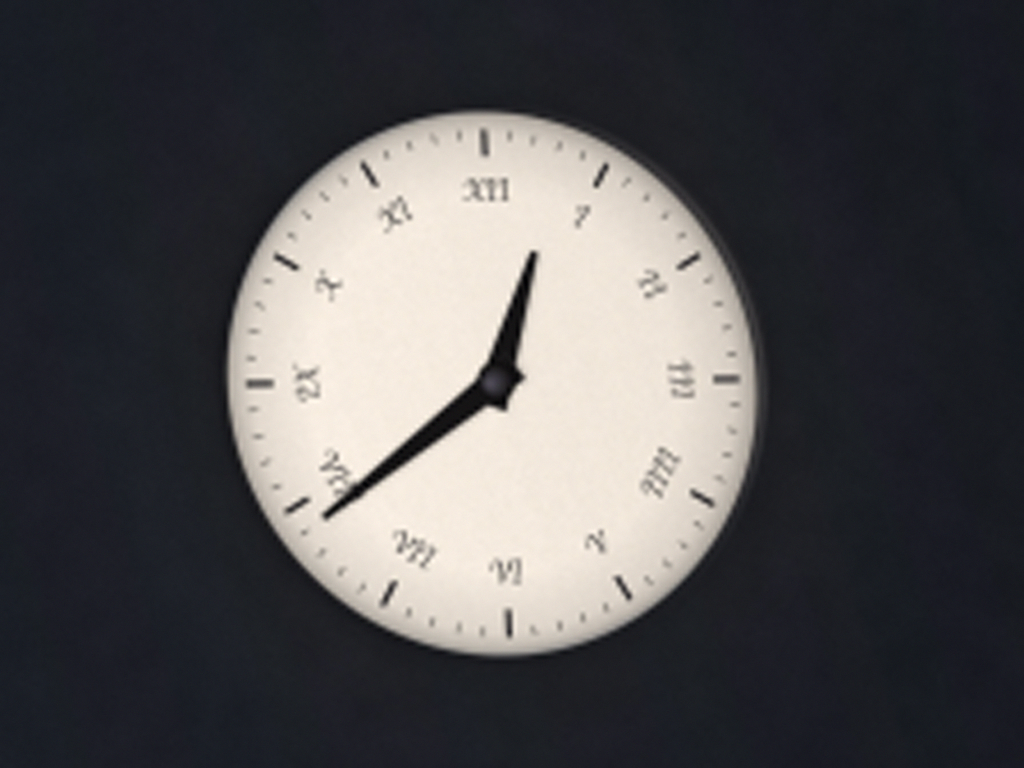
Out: h=12 m=39
